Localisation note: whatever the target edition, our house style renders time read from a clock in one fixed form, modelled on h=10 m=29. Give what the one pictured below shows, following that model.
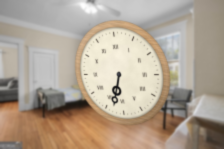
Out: h=6 m=33
